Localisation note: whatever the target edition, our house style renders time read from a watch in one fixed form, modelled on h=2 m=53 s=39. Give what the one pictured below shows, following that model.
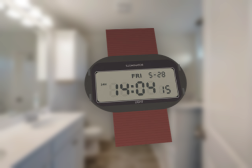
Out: h=14 m=4 s=15
